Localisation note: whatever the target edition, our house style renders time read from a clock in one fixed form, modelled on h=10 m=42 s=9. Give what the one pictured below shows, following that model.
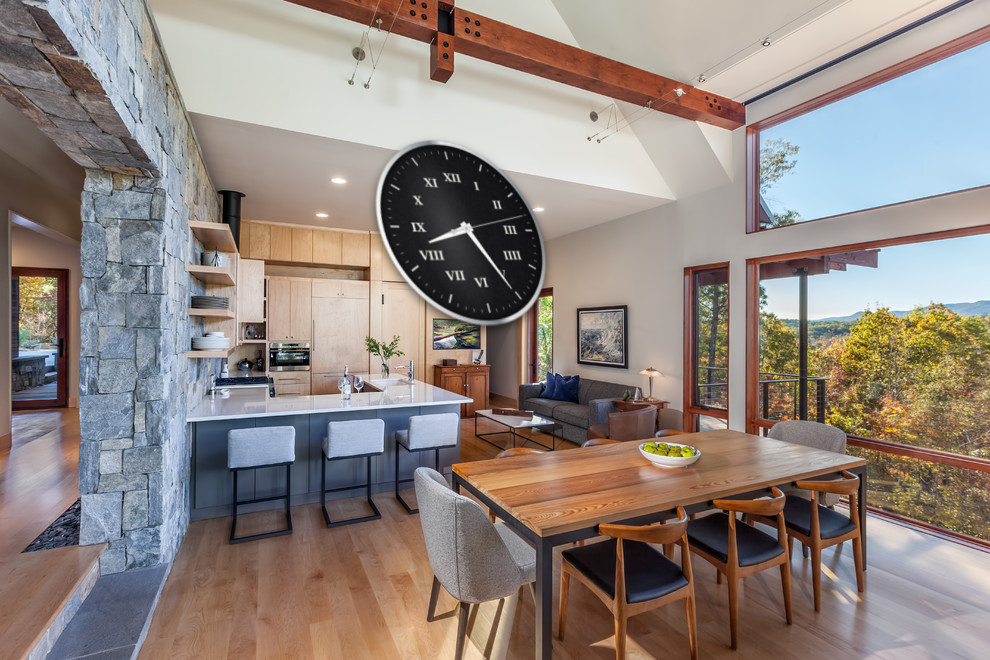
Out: h=8 m=25 s=13
